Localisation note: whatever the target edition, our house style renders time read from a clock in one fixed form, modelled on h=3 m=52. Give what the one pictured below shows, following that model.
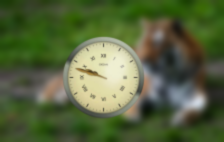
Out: h=9 m=48
